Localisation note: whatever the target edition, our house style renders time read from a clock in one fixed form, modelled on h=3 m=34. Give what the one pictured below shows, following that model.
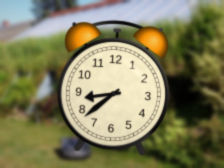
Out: h=8 m=38
